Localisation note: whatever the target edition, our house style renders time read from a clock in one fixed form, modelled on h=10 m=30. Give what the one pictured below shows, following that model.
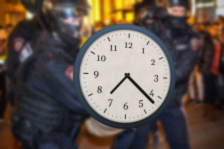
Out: h=7 m=22
